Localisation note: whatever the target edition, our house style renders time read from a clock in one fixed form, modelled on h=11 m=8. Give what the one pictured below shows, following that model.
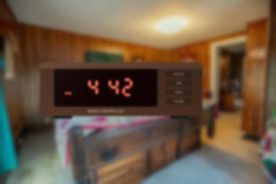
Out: h=4 m=42
